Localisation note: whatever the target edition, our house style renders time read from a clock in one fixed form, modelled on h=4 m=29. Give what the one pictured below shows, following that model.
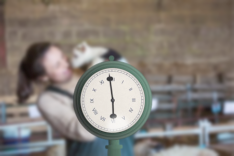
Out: h=5 m=59
